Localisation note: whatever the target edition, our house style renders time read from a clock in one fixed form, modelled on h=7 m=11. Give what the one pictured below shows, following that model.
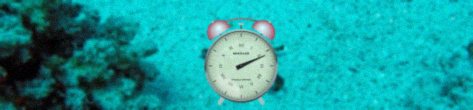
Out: h=2 m=11
